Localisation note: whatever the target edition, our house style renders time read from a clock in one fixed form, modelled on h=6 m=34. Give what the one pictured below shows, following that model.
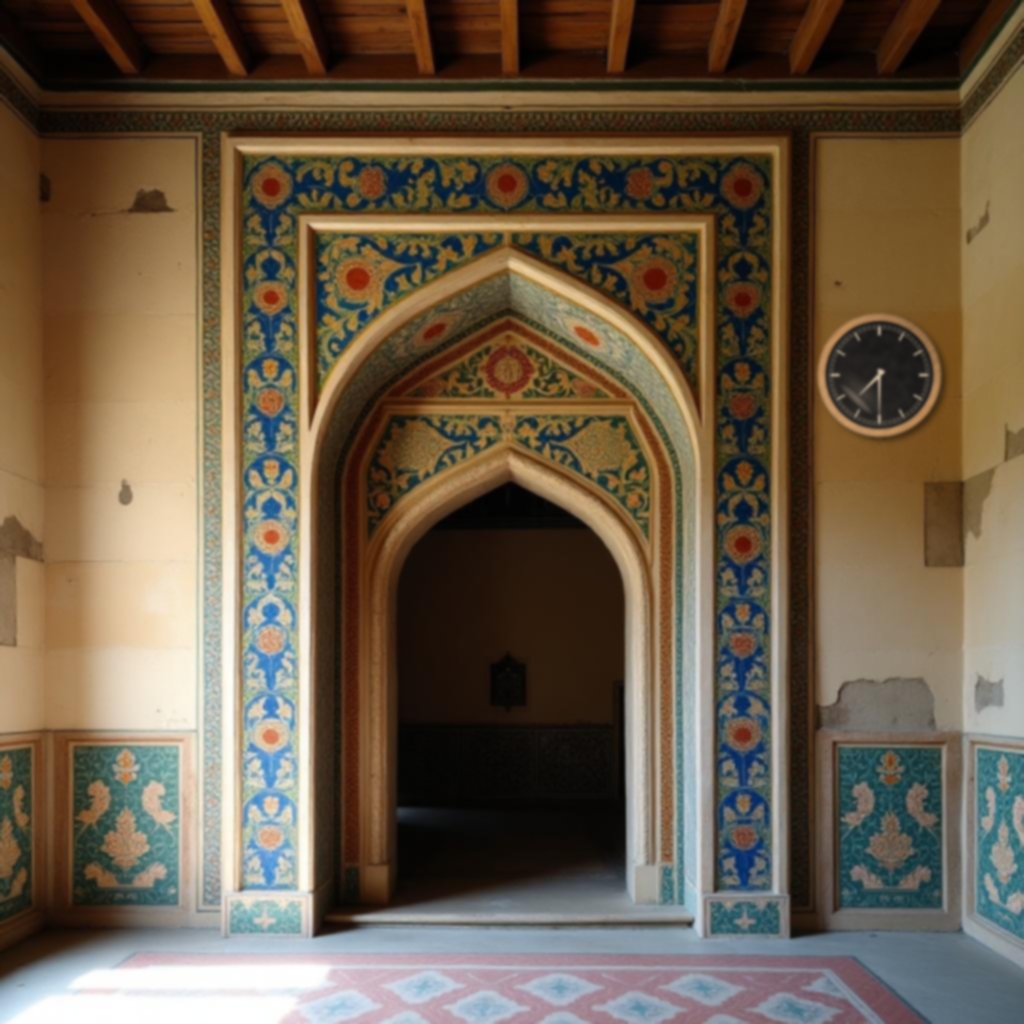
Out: h=7 m=30
